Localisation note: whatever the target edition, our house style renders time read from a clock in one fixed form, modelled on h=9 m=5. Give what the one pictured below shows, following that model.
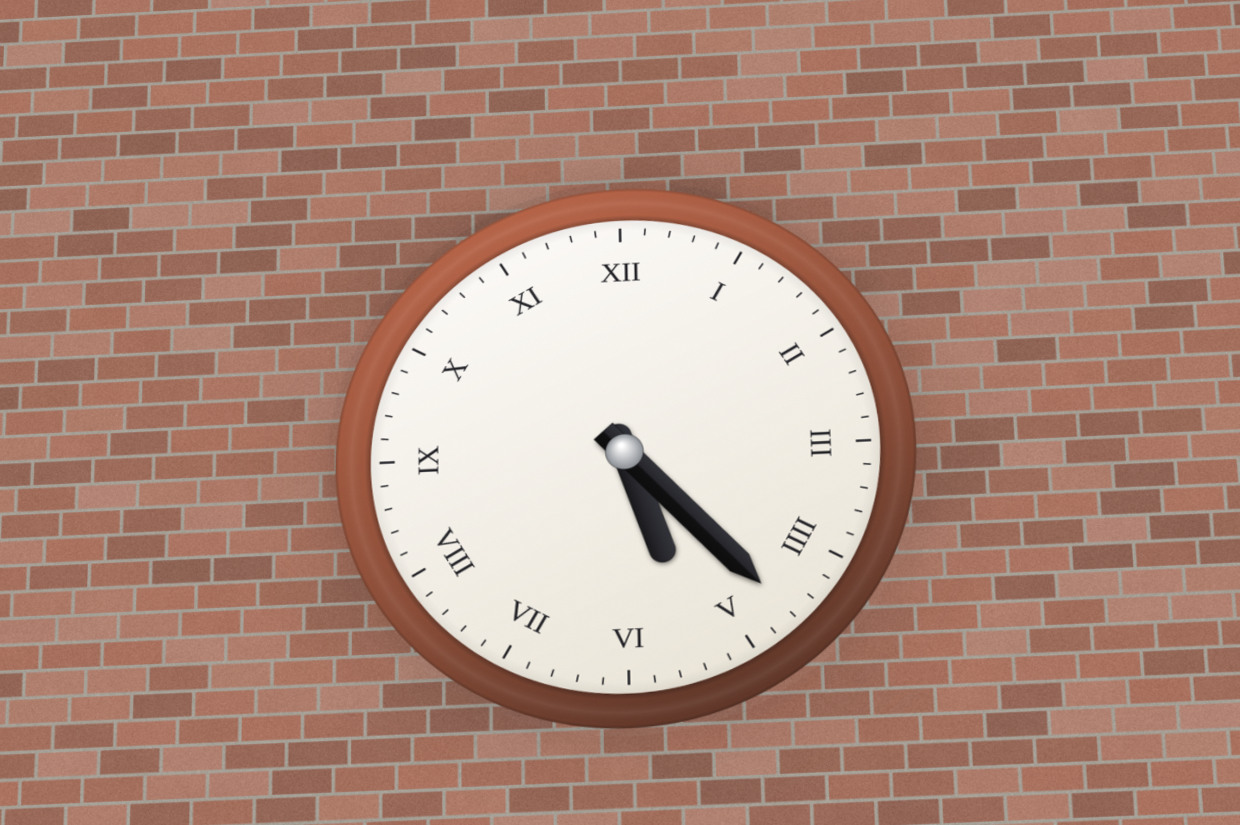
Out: h=5 m=23
